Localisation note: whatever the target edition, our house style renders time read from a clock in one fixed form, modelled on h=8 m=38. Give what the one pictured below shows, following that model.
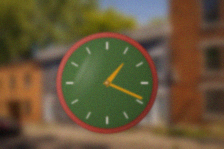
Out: h=1 m=19
